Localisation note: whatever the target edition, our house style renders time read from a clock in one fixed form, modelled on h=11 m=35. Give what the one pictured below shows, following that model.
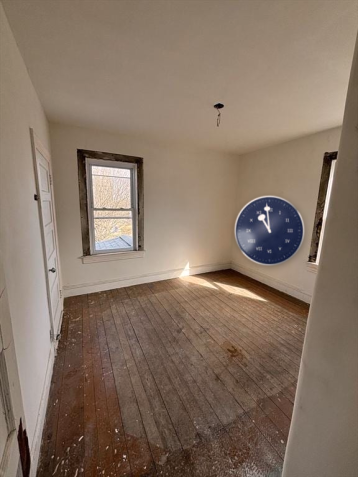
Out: h=10 m=59
